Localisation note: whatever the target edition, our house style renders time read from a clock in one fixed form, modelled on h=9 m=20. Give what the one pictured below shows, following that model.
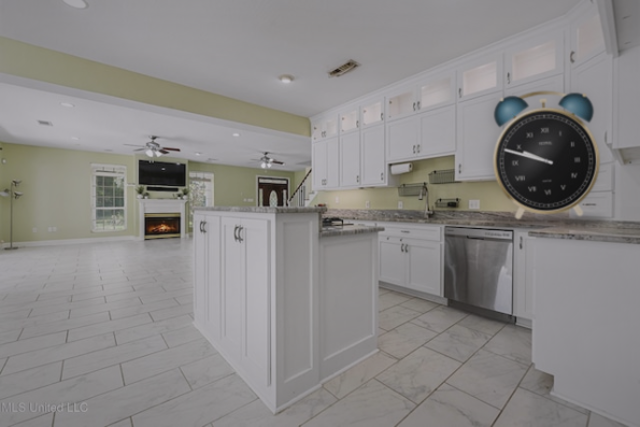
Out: h=9 m=48
